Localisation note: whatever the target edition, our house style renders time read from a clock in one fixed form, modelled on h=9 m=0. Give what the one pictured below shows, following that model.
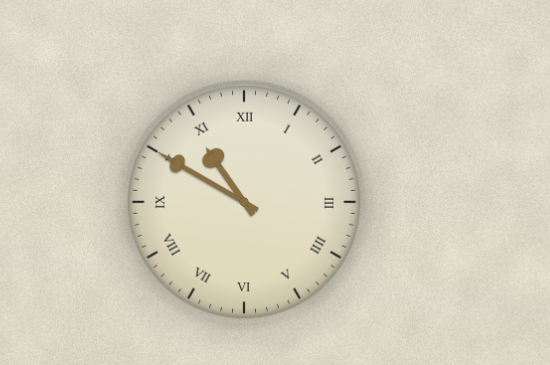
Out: h=10 m=50
